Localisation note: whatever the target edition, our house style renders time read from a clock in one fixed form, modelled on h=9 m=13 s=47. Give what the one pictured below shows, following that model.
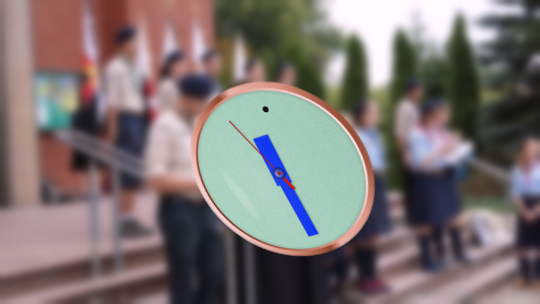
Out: h=11 m=26 s=54
